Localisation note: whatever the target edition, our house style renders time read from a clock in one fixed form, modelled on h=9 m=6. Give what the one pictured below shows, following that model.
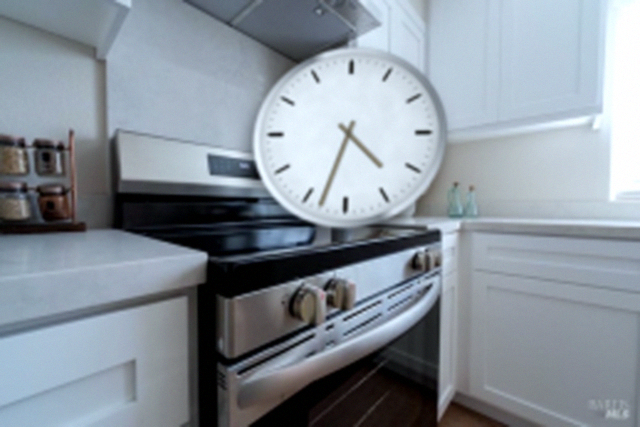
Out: h=4 m=33
